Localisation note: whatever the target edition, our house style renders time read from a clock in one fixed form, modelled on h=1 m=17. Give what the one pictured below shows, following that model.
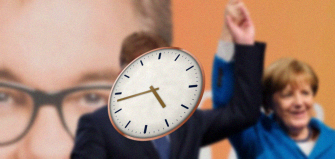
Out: h=4 m=43
